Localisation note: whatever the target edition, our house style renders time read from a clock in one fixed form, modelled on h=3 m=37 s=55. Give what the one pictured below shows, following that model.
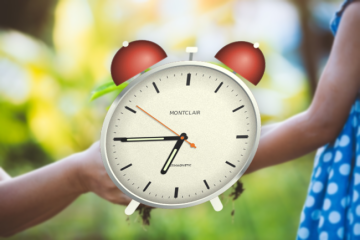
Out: h=6 m=44 s=51
